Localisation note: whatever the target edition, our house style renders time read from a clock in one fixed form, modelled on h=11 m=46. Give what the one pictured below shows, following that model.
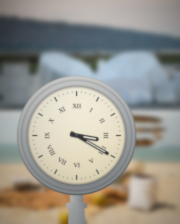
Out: h=3 m=20
